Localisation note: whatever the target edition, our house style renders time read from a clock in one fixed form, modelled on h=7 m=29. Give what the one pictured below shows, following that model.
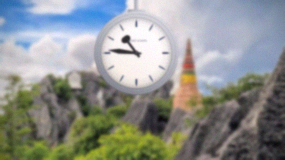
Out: h=10 m=46
